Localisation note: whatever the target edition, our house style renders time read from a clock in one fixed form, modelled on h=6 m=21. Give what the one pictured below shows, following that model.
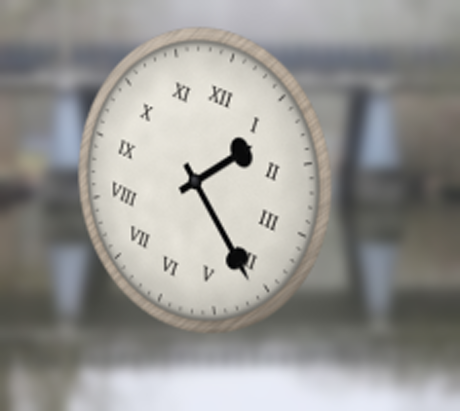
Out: h=1 m=21
